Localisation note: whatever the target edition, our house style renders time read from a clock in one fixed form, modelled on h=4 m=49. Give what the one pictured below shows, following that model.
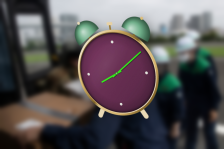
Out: h=8 m=9
